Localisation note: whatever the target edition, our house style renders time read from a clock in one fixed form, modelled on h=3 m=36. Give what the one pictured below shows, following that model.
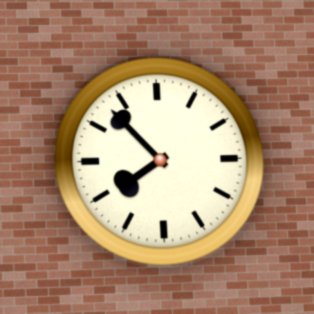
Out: h=7 m=53
